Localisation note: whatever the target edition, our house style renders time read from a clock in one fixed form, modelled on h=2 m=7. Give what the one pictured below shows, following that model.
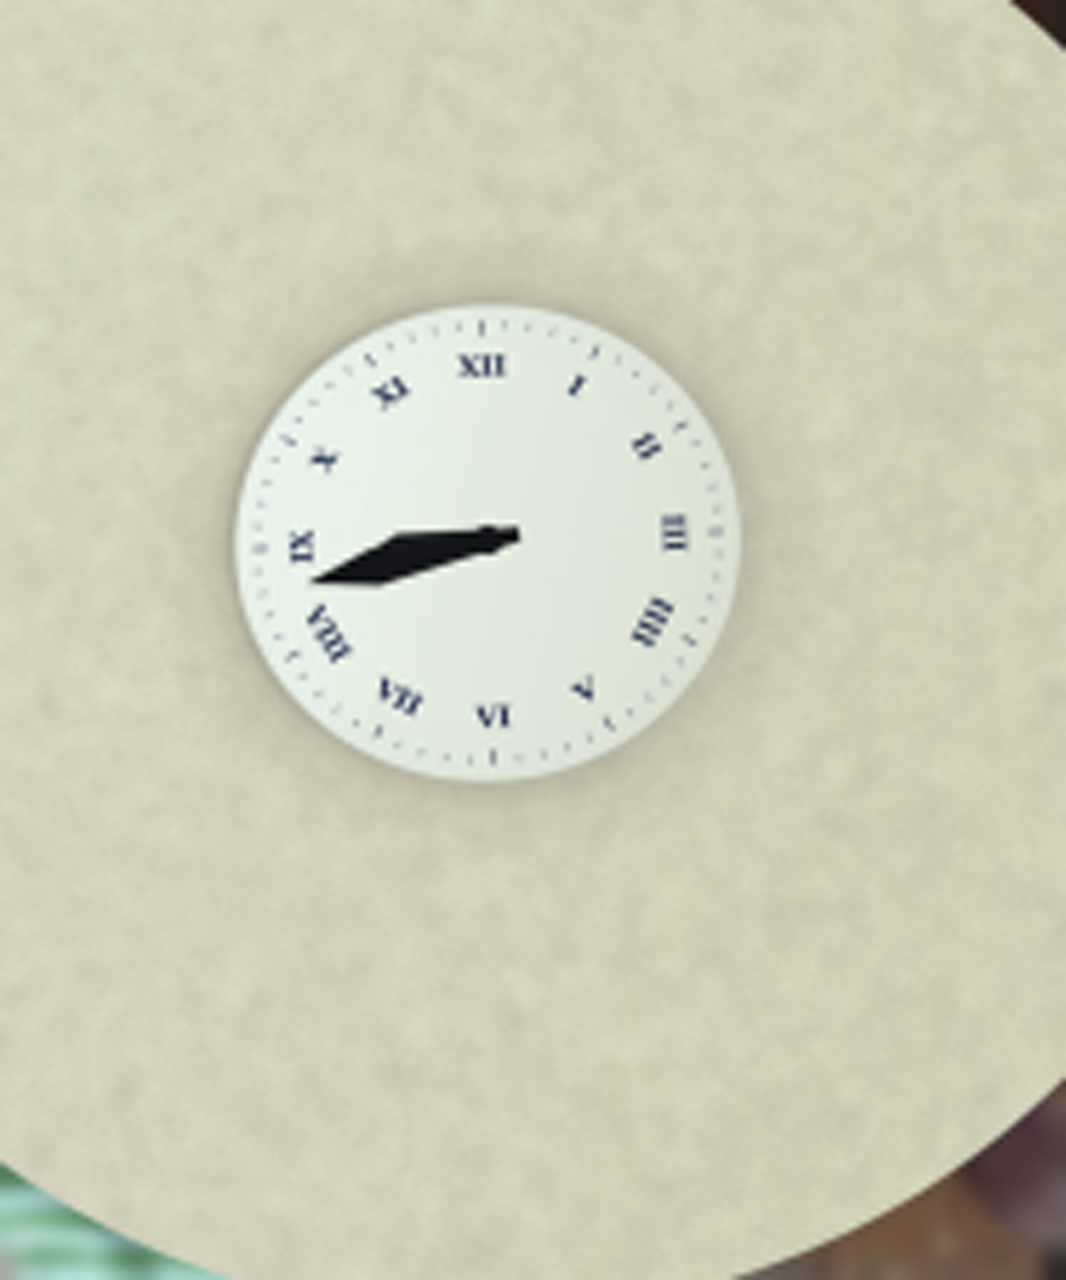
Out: h=8 m=43
